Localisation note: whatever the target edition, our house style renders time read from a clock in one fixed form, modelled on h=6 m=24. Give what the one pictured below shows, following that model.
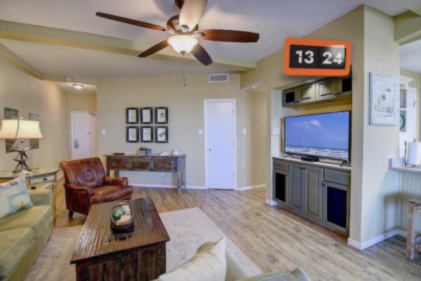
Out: h=13 m=24
